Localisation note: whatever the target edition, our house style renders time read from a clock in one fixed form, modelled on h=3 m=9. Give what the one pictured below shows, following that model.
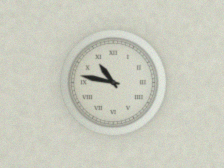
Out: h=10 m=47
